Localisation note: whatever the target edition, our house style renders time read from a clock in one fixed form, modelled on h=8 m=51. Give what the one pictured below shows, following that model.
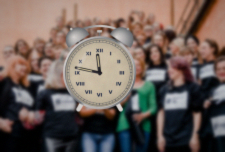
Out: h=11 m=47
